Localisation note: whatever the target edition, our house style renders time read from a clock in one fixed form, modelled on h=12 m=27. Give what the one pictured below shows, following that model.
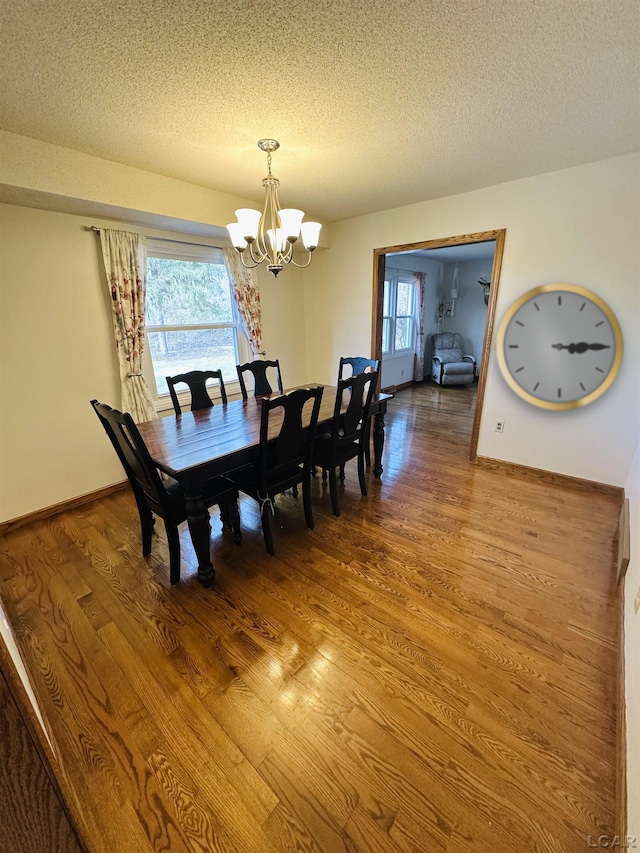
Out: h=3 m=15
